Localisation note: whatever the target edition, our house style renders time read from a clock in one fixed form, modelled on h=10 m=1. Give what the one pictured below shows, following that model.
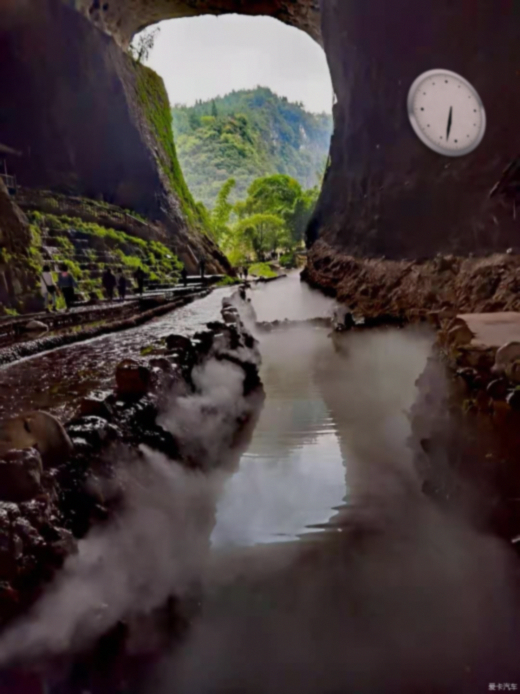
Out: h=6 m=33
